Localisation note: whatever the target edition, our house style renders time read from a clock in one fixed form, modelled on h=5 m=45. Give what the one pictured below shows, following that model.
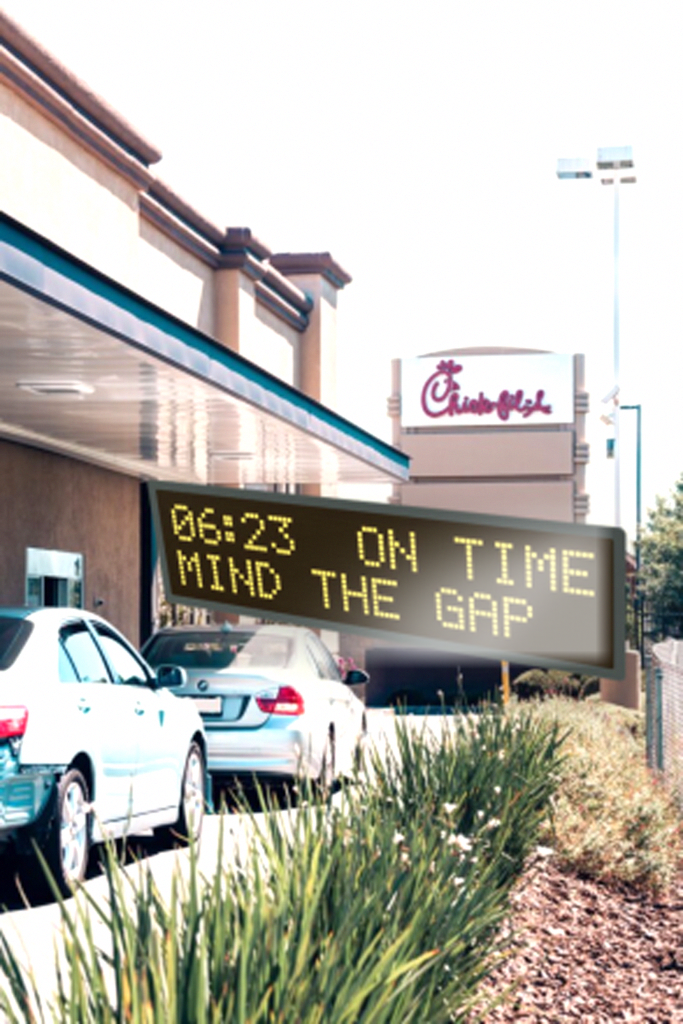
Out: h=6 m=23
